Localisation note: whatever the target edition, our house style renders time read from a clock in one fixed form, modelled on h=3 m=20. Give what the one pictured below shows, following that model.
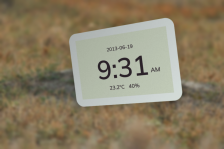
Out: h=9 m=31
